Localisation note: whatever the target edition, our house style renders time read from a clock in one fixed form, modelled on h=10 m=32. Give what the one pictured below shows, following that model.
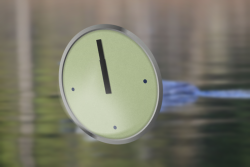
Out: h=12 m=0
